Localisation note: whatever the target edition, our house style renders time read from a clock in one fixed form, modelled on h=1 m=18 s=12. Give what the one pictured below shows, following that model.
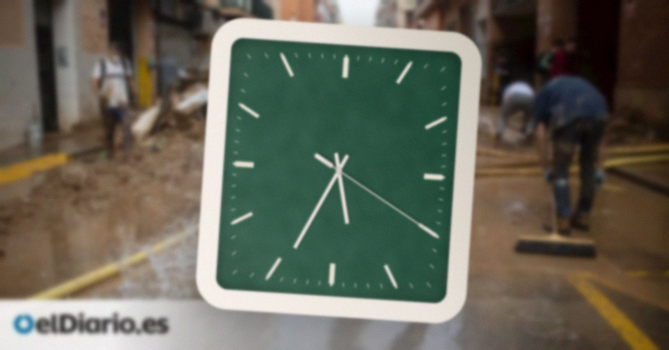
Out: h=5 m=34 s=20
